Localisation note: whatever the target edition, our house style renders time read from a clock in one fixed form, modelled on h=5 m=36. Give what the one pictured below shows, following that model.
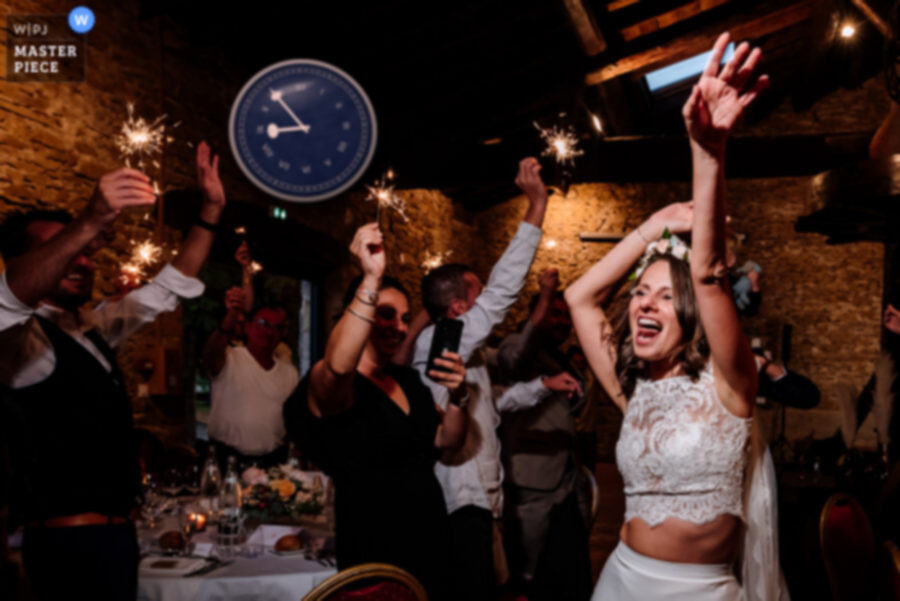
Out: h=8 m=54
